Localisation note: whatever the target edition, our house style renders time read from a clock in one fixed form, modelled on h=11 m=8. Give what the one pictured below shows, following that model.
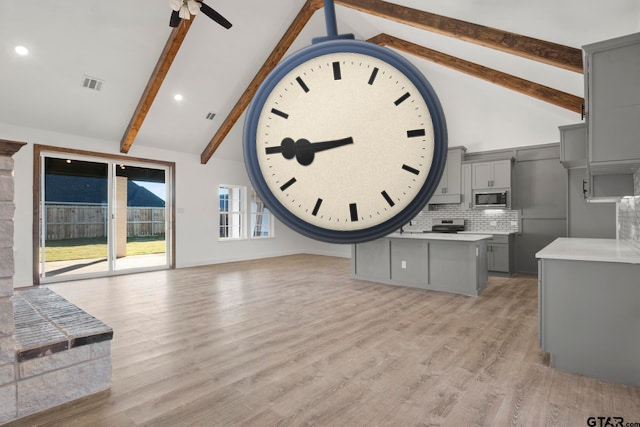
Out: h=8 m=45
